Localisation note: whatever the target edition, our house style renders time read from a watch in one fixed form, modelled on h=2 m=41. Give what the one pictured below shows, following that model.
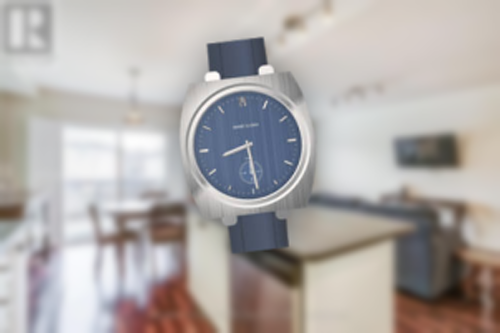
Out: h=8 m=29
